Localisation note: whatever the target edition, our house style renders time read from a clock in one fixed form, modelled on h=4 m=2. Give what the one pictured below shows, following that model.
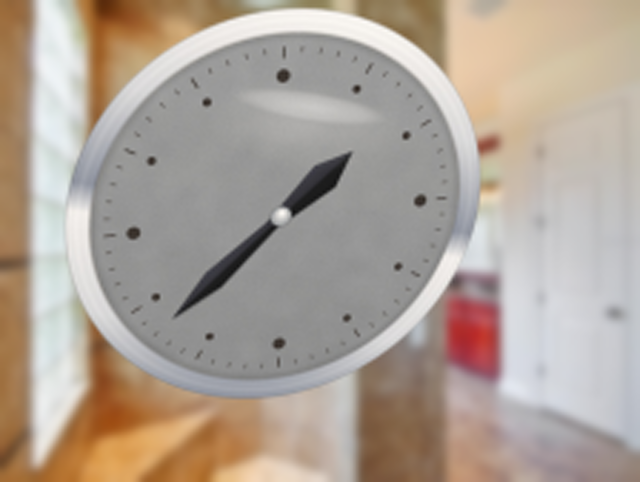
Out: h=1 m=38
